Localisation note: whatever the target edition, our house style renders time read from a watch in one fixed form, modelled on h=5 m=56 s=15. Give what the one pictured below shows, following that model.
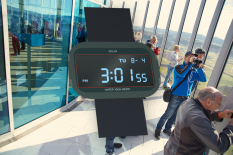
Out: h=3 m=1 s=55
